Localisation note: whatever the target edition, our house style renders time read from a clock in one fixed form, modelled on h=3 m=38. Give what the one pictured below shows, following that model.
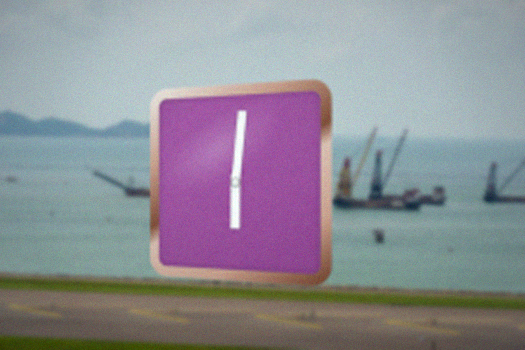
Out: h=6 m=1
